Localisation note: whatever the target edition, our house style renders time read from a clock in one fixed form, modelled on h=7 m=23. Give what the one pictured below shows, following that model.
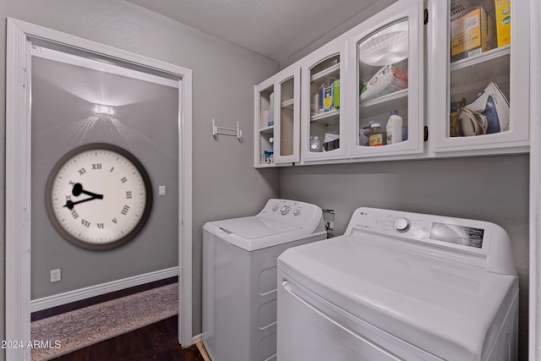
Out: h=9 m=43
